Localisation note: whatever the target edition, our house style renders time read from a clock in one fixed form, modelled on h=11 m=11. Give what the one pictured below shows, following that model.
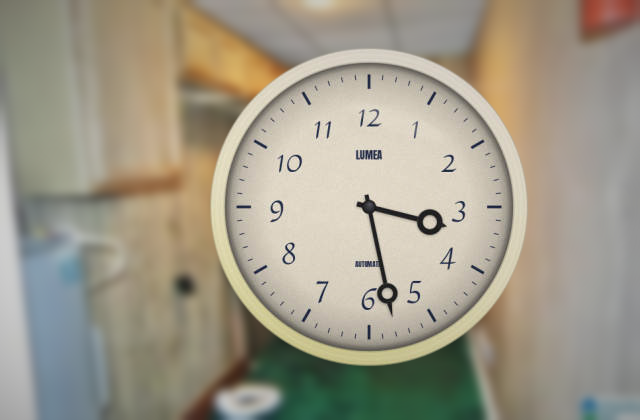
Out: h=3 m=28
